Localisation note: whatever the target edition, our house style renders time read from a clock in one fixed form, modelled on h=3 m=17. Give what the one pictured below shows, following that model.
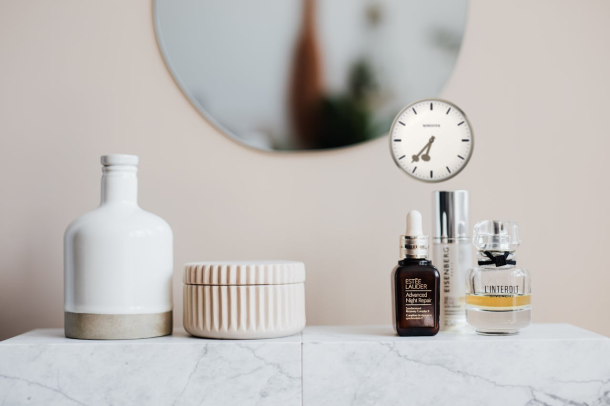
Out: h=6 m=37
